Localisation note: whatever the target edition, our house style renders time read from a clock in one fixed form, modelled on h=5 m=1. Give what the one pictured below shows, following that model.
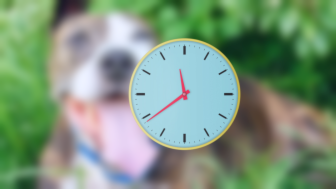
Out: h=11 m=39
